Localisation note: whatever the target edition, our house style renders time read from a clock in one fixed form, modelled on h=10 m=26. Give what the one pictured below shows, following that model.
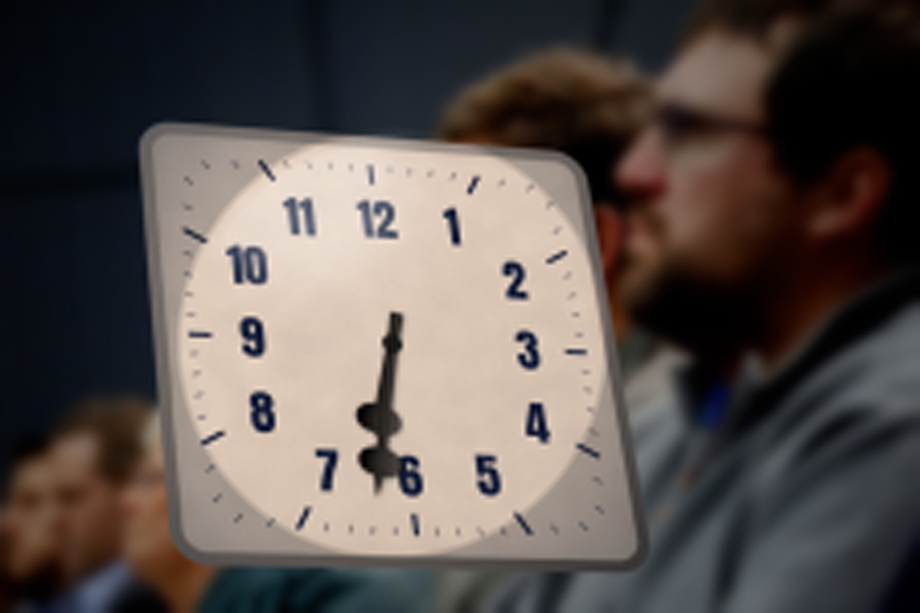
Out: h=6 m=32
